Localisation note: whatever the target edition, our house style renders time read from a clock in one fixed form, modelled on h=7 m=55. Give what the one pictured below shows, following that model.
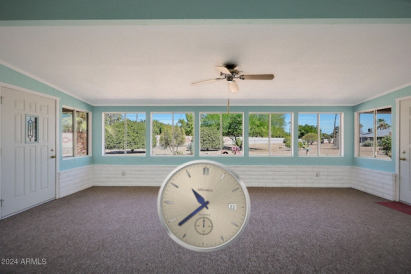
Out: h=10 m=38
